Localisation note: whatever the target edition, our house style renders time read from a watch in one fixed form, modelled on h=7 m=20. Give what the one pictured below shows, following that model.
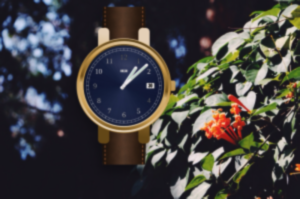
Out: h=1 m=8
